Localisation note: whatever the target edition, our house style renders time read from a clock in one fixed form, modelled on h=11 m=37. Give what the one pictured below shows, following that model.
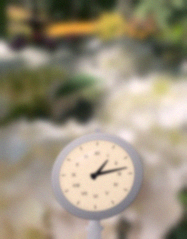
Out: h=1 m=13
